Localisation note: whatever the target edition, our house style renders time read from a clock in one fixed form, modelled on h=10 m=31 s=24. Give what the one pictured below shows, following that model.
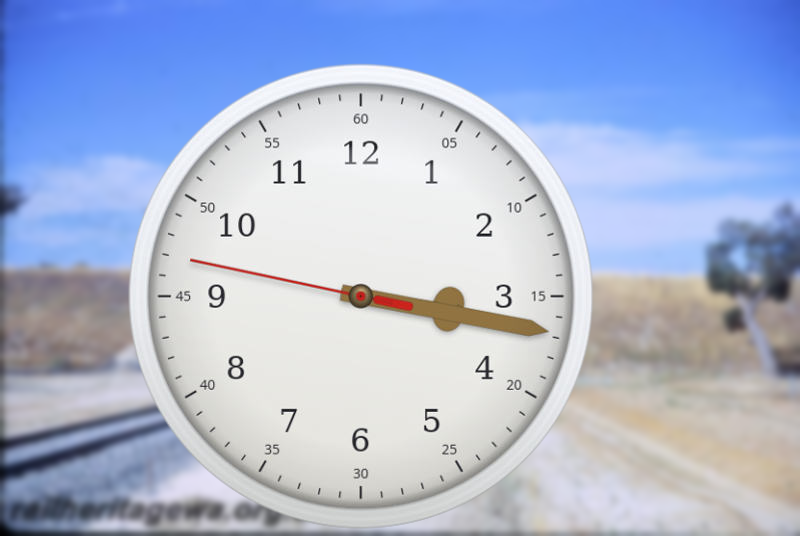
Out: h=3 m=16 s=47
